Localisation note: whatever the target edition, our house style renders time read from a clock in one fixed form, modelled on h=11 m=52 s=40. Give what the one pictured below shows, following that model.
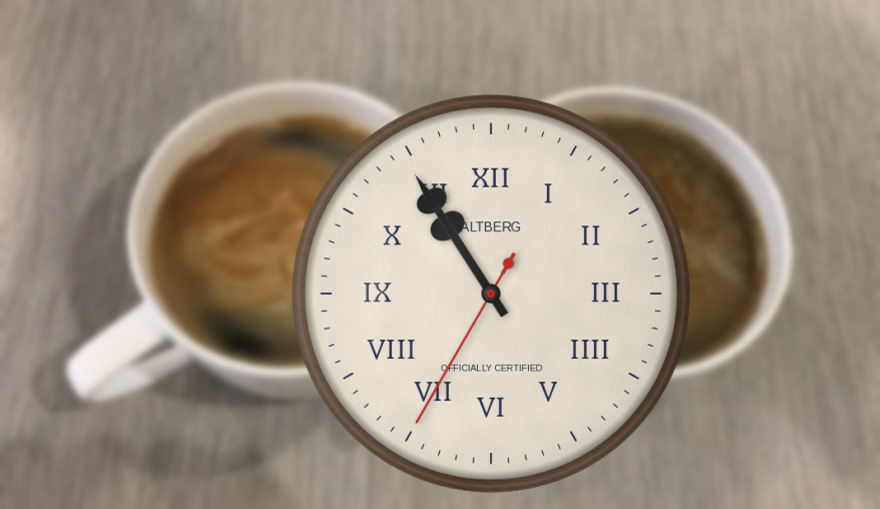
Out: h=10 m=54 s=35
